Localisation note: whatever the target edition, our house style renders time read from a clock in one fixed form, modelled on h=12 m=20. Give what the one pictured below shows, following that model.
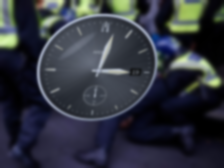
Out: h=3 m=2
